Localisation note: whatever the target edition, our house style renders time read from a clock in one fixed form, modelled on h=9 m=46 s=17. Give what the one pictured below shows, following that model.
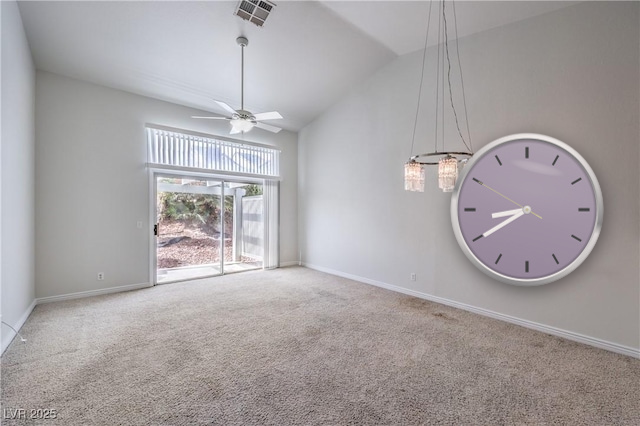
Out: h=8 m=39 s=50
